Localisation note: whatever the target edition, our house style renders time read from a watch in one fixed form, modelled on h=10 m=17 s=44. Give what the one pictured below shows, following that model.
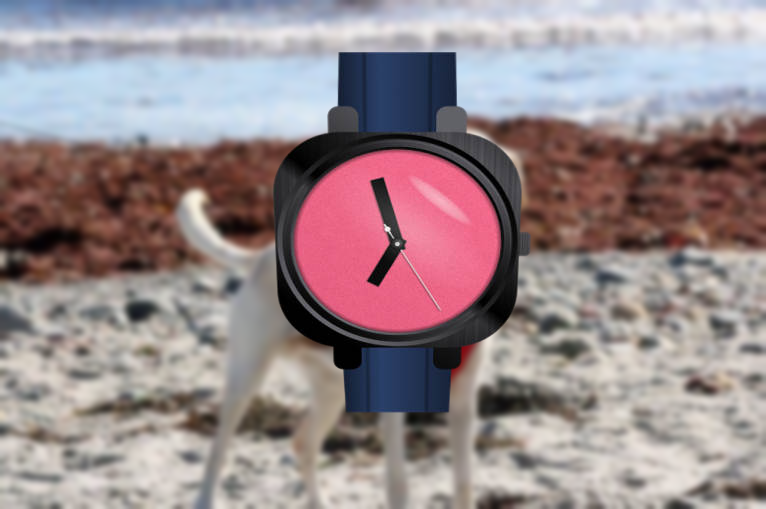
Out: h=6 m=57 s=25
